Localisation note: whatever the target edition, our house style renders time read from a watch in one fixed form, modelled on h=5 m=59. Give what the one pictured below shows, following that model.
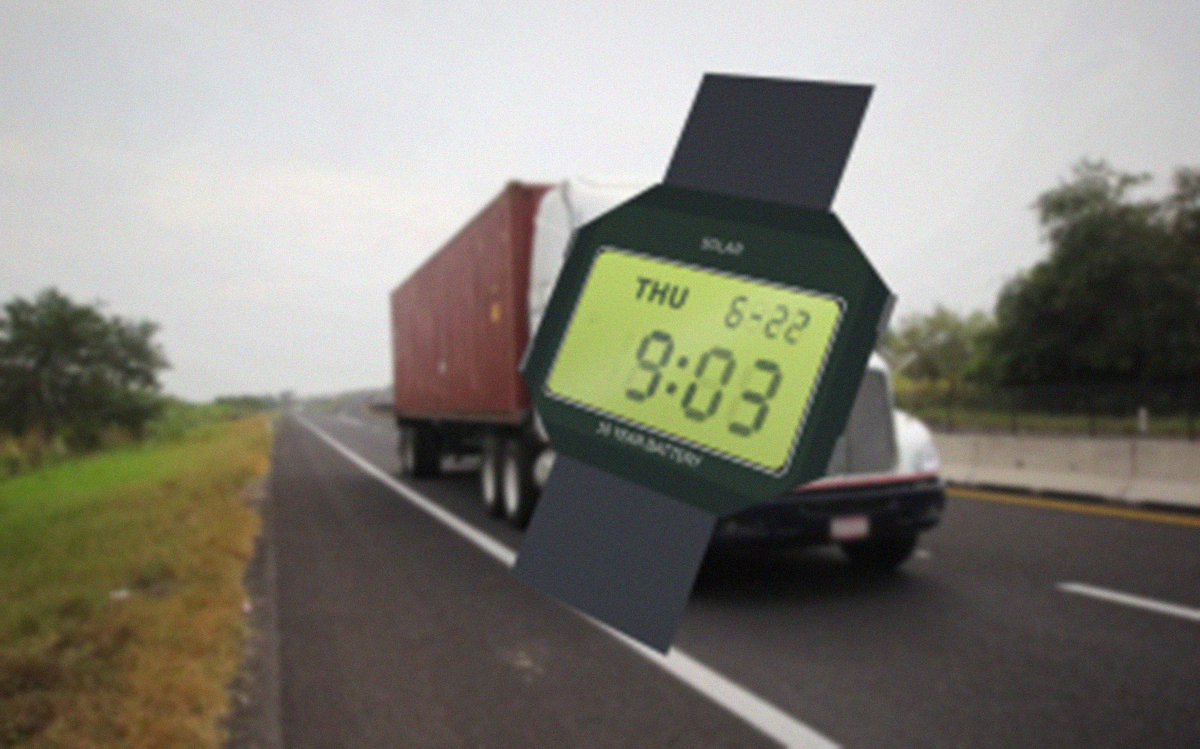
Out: h=9 m=3
